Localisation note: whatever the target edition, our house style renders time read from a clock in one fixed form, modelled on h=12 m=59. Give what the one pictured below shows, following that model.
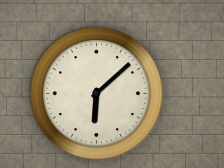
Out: h=6 m=8
